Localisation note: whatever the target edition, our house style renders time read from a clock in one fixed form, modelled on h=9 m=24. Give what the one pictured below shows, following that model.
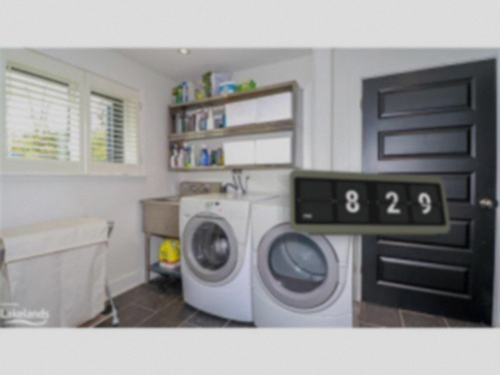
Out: h=8 m=29
